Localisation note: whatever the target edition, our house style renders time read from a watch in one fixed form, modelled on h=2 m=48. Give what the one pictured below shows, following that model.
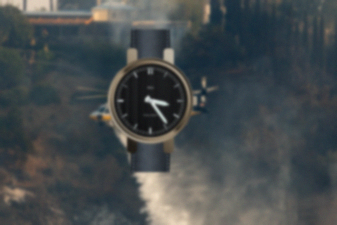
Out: h=3 m=24
